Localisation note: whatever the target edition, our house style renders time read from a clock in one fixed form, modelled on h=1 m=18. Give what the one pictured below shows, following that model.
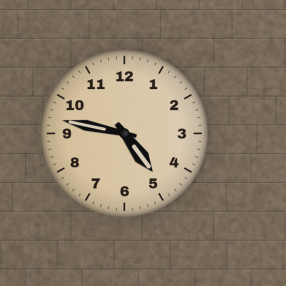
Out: h=4 m=47
